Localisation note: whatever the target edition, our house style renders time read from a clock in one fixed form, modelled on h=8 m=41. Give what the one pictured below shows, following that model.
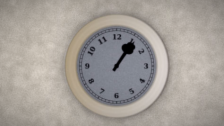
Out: h=1 m=6
